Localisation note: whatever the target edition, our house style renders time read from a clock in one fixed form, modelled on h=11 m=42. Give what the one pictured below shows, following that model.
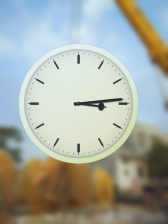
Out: h=3 m=14
